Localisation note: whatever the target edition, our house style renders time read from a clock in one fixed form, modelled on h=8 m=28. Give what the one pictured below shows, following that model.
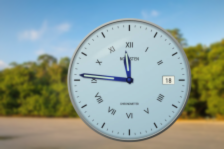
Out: h=11 m=46
